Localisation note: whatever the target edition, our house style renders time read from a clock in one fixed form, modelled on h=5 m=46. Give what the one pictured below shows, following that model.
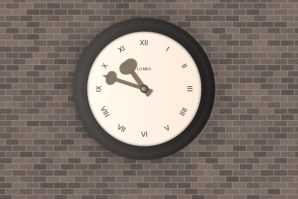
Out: h=10 m=48
